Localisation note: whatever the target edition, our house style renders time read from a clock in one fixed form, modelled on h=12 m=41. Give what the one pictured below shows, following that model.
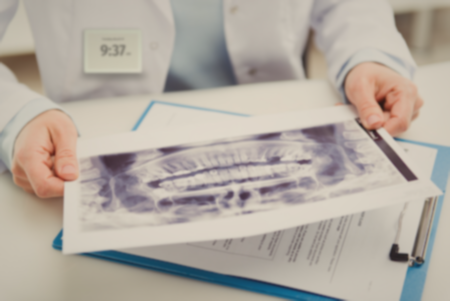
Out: h=9 m=37
